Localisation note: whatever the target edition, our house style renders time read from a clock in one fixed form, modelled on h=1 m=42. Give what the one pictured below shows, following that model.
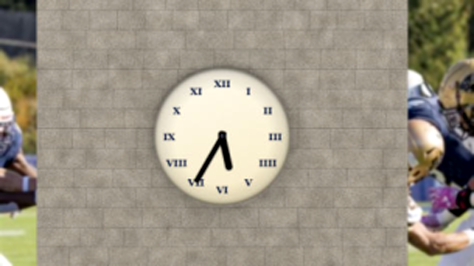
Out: h=5 m=35
